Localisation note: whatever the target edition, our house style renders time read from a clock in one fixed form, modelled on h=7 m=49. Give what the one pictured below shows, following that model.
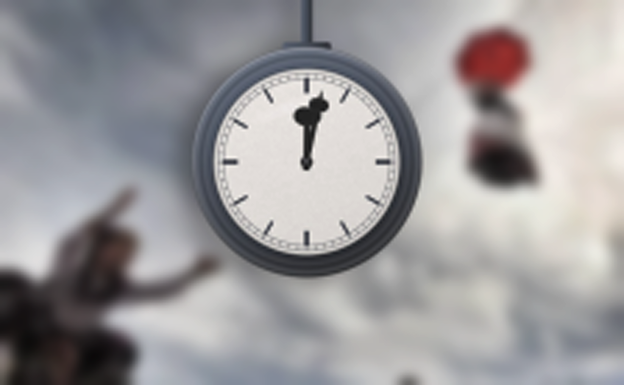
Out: h=12 m=2
